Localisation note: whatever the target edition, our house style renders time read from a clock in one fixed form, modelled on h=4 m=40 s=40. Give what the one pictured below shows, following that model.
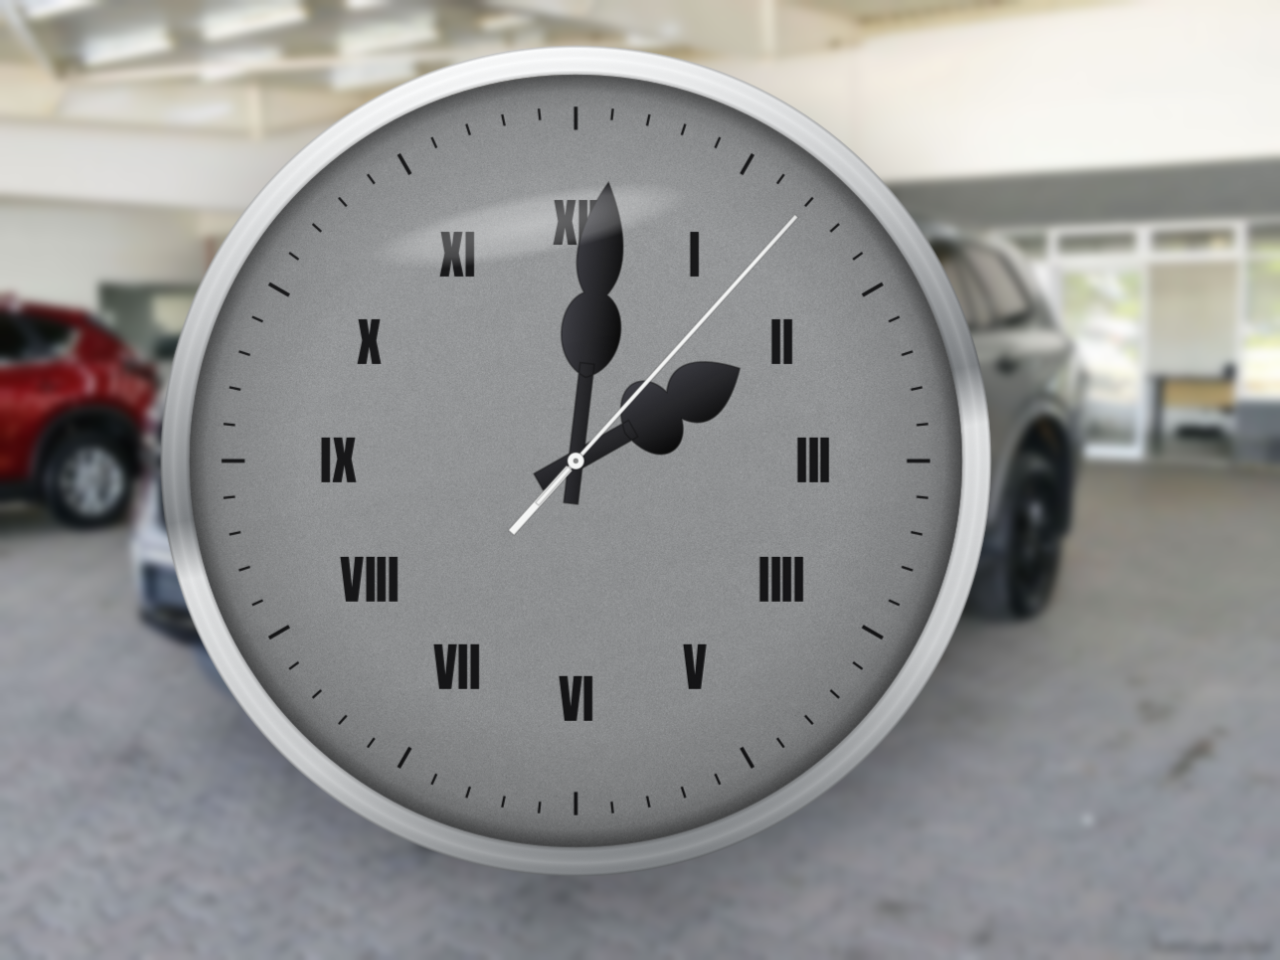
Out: h=2 m=1 s=7
